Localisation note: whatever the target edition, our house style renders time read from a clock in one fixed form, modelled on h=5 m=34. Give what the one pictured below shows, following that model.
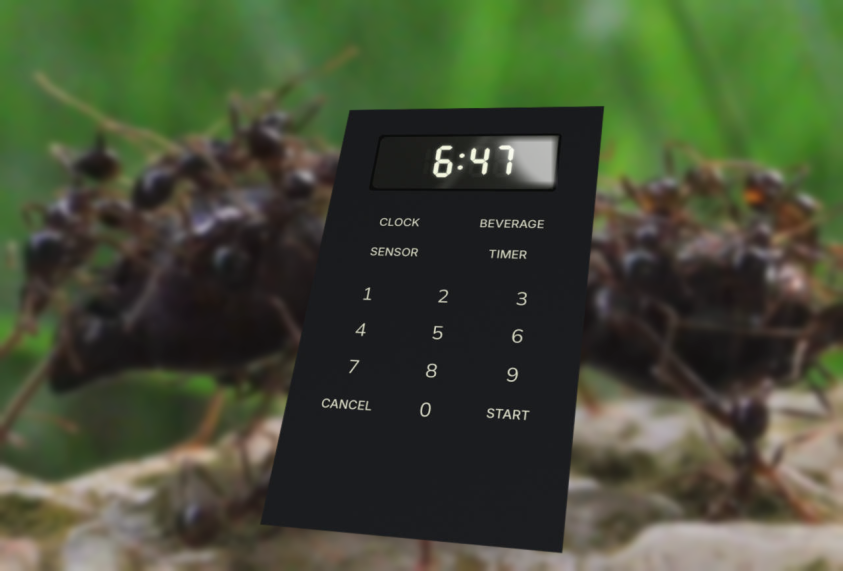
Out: h=6 m=47
